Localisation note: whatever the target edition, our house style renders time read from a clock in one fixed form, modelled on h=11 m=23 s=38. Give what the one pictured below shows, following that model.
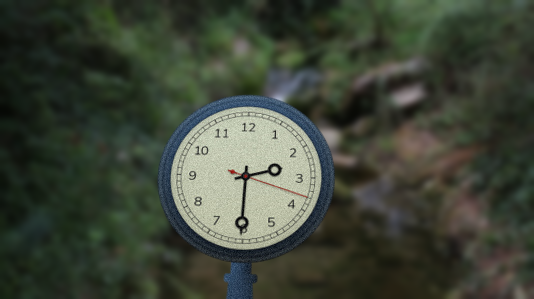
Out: h=2 m=30 s=18
